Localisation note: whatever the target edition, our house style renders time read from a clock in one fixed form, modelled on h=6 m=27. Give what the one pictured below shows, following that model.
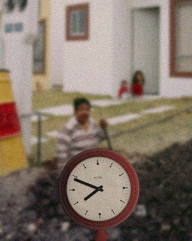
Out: h=7 m=49
